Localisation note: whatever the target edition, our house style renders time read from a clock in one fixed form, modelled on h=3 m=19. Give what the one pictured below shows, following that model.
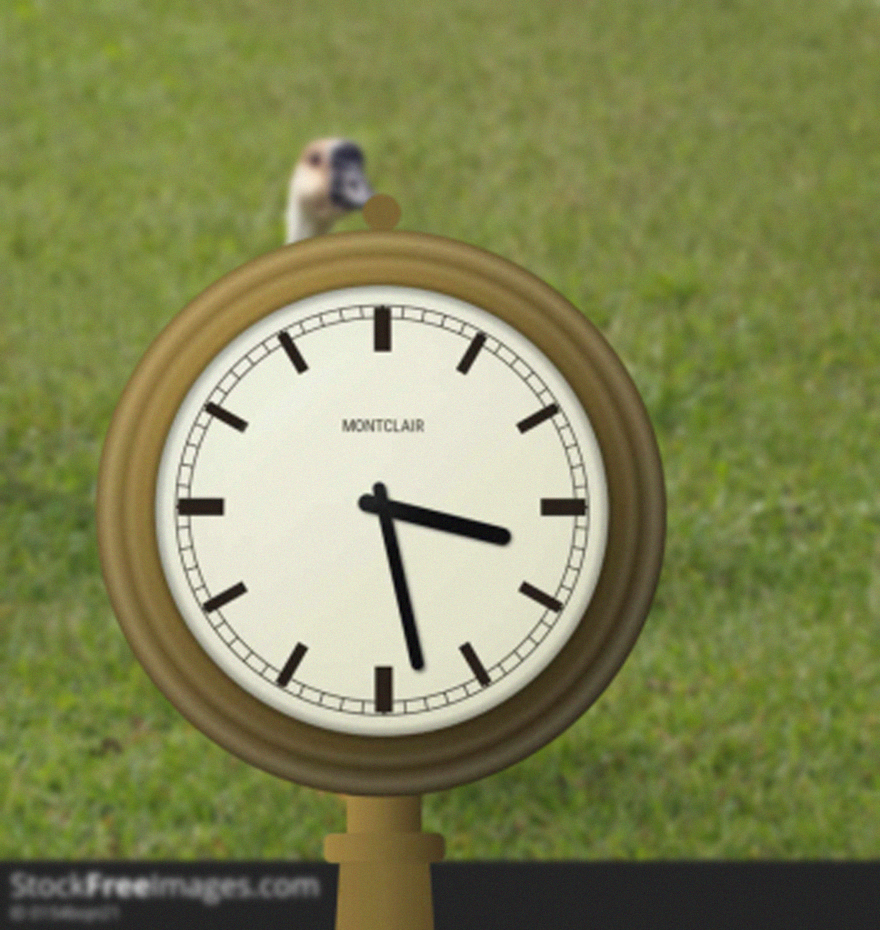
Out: h=3 m=28
